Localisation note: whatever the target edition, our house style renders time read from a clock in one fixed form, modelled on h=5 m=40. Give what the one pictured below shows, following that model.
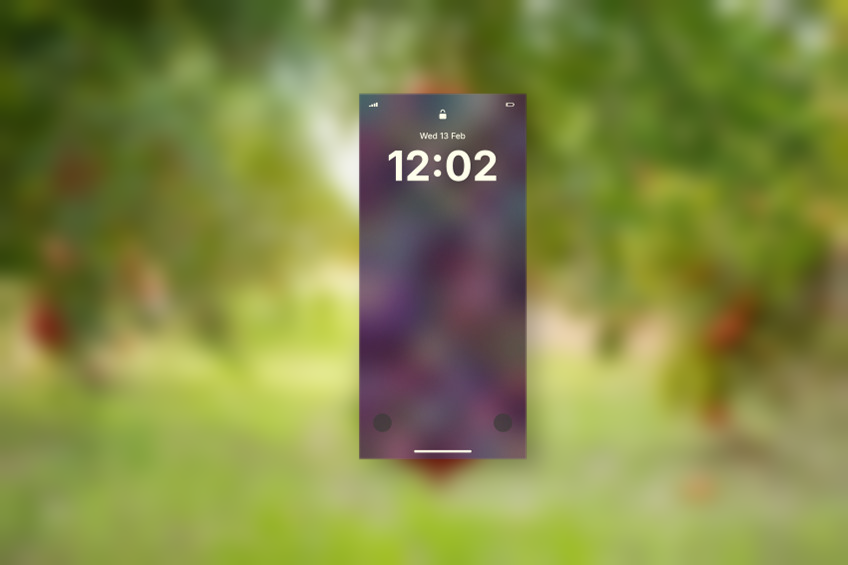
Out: h=12 m=2
